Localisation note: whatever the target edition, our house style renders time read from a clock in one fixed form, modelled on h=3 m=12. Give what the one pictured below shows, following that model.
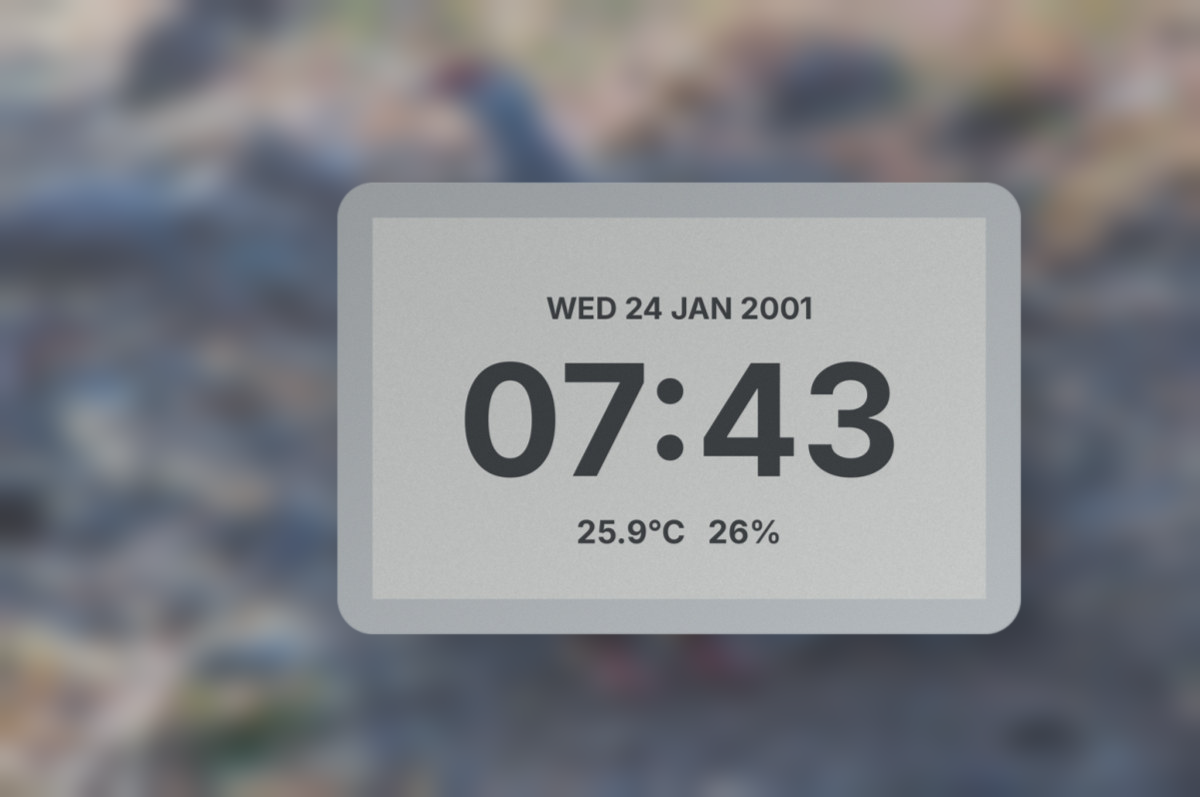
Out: h=7 m=43
